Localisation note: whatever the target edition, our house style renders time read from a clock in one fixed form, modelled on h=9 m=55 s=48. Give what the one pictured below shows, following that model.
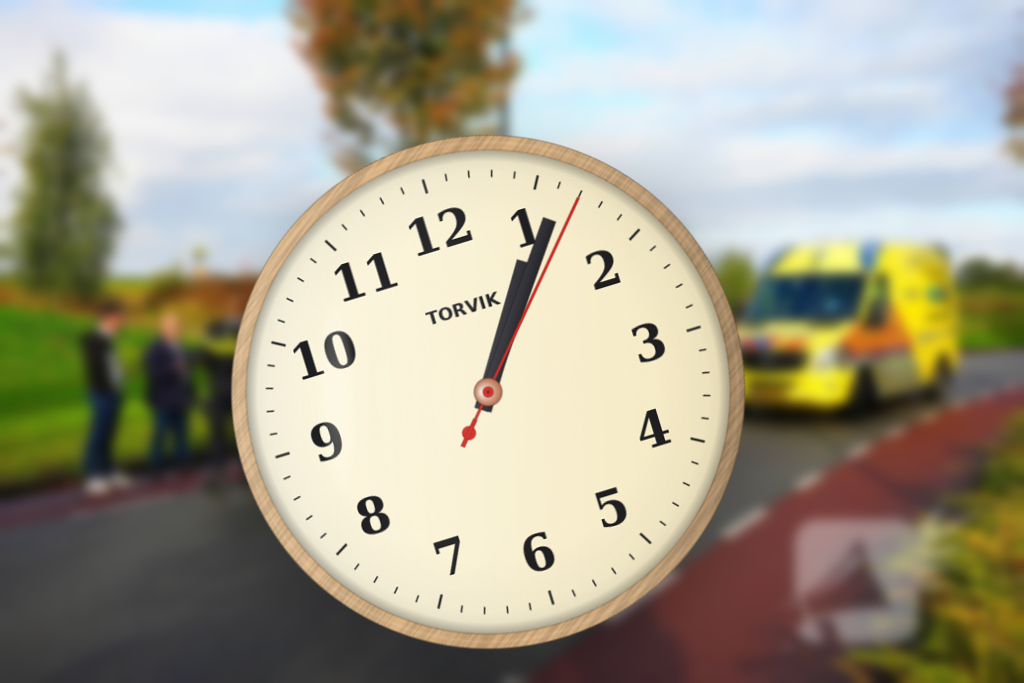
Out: h=1 m=6 s=7
